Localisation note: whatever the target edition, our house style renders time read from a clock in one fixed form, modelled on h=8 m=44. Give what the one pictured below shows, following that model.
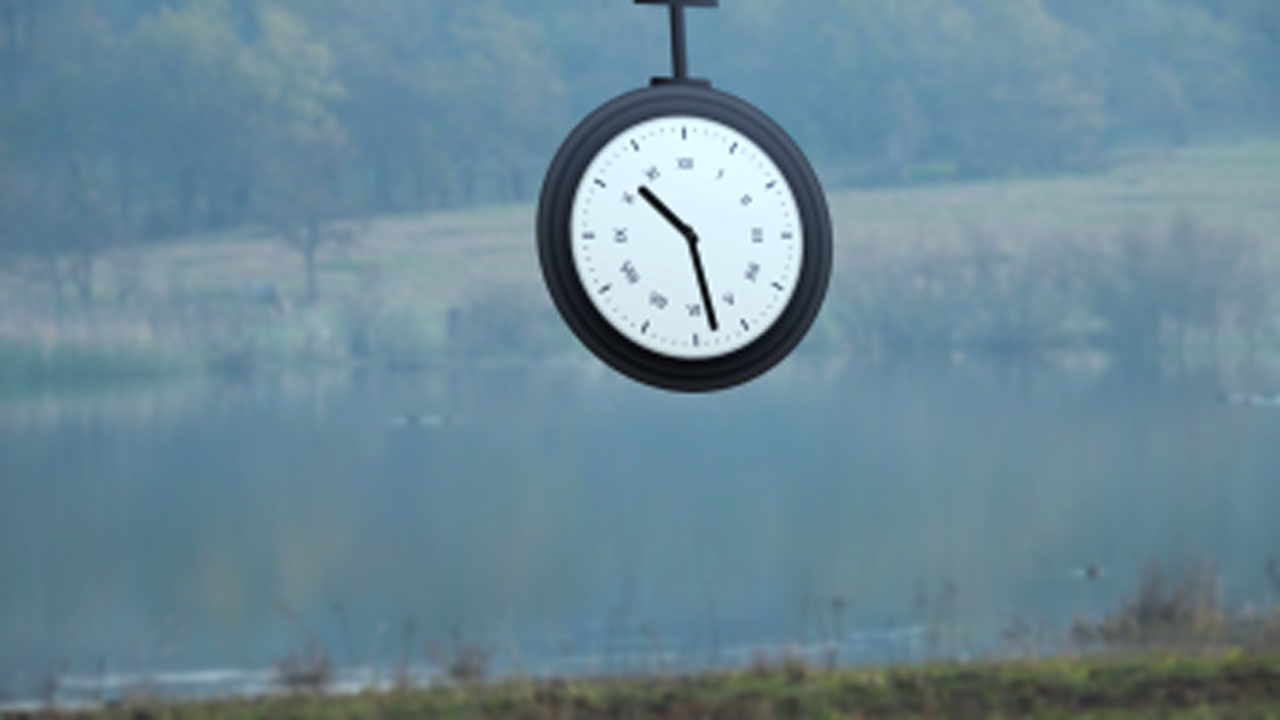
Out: h=10 m=28
